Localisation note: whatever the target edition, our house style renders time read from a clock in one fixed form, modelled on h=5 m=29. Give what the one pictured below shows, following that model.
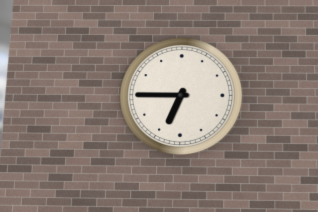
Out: h=6 m=45
